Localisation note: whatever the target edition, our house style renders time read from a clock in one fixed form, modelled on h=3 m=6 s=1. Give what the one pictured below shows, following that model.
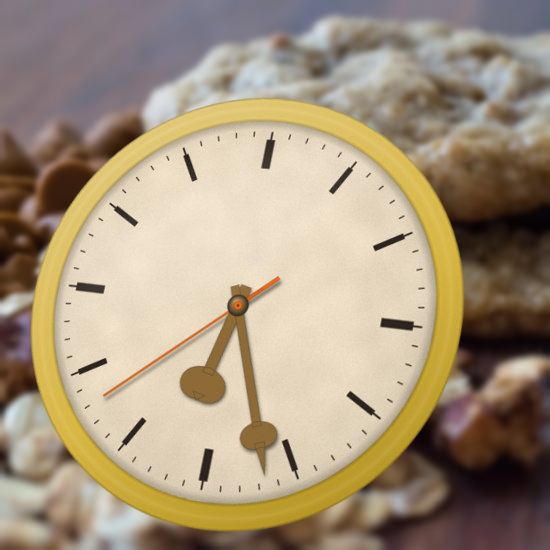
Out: h=6 m=26 s=38
